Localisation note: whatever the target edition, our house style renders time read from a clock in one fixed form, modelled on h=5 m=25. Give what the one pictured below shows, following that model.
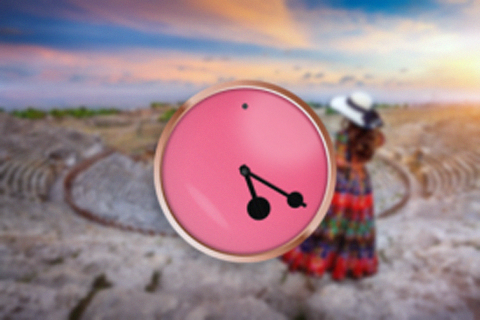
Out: h=5 m=20
